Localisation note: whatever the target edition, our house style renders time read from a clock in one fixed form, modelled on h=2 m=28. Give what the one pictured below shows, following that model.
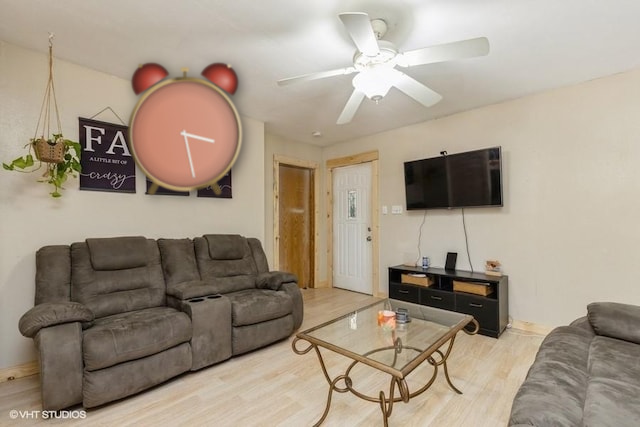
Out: h=3 m=28
